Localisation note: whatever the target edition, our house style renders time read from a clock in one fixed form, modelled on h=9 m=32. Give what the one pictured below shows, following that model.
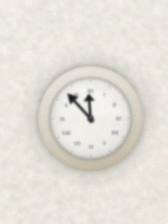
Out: h=11 m=53
